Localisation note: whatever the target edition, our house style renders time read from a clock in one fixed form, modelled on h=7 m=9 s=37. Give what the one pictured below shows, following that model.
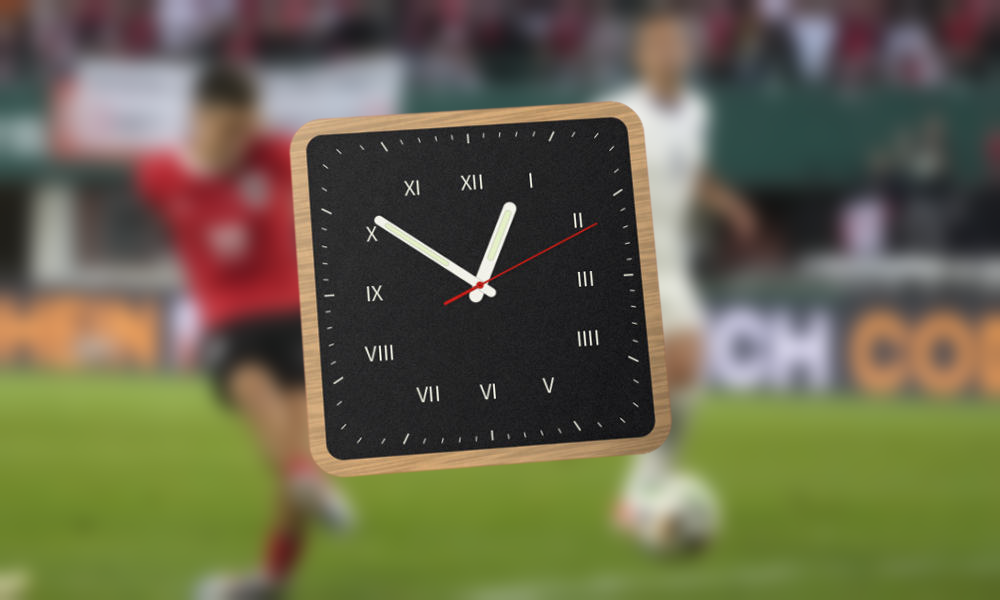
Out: h=12 m=51 s=11
